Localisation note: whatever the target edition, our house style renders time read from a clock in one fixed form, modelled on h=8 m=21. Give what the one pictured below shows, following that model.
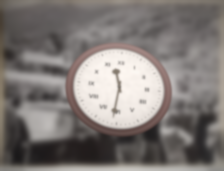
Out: h=11 m=31
